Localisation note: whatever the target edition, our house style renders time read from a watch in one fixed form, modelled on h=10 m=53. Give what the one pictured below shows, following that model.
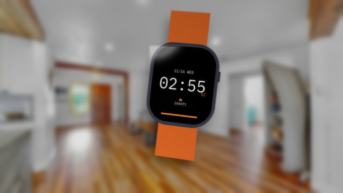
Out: h=2 m=55
